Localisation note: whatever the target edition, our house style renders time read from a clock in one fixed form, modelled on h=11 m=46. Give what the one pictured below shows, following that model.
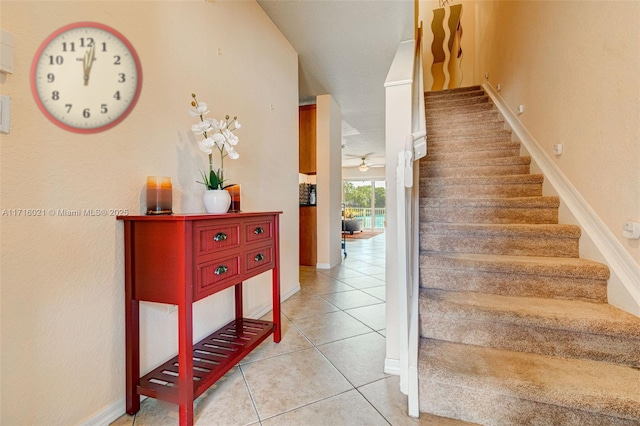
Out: h=12 m=2
